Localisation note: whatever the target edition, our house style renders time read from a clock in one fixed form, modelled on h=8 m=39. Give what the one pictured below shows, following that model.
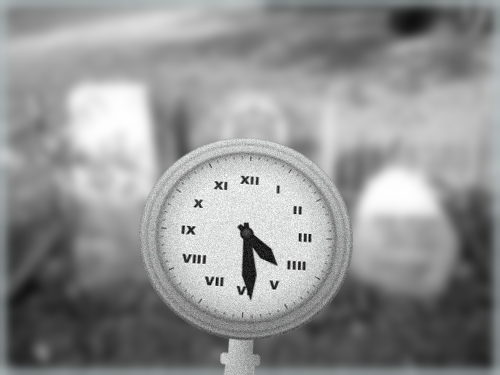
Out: h=4 m=29
